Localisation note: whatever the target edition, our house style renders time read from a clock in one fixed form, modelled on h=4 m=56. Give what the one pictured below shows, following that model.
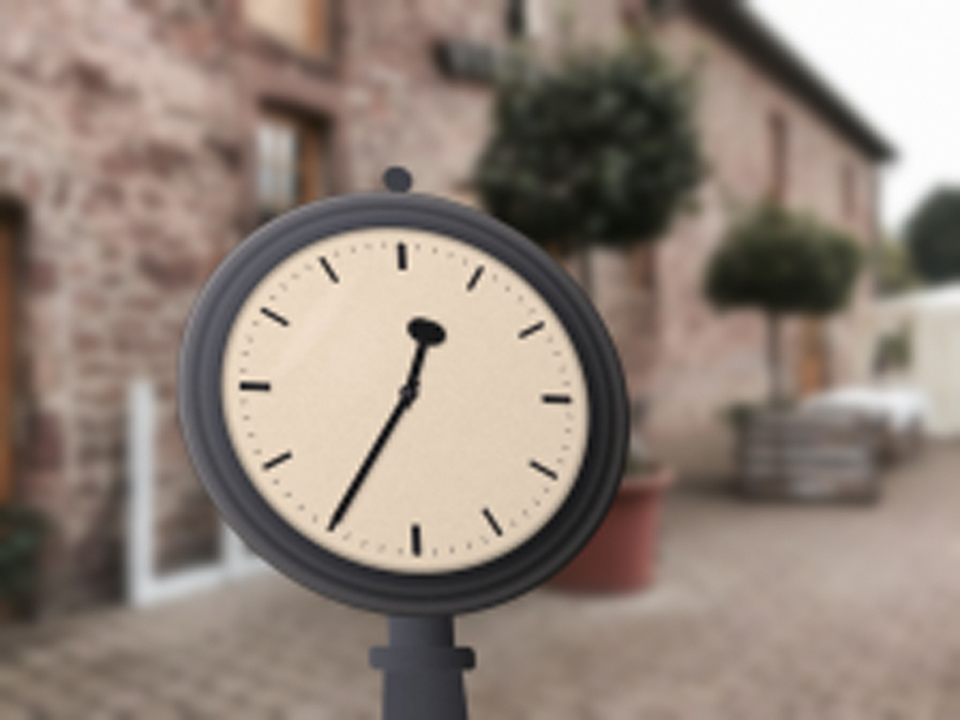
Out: h=12 m=35
